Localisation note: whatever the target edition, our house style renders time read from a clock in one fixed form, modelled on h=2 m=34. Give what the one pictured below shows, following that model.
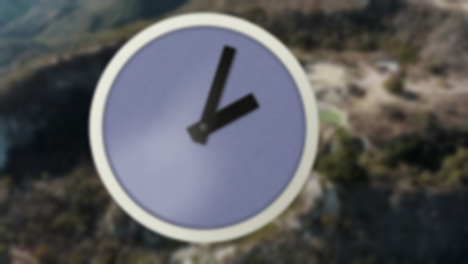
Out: h=2 m=3
